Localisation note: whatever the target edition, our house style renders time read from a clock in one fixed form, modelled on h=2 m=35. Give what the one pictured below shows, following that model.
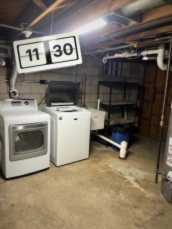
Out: h=11 m=30
